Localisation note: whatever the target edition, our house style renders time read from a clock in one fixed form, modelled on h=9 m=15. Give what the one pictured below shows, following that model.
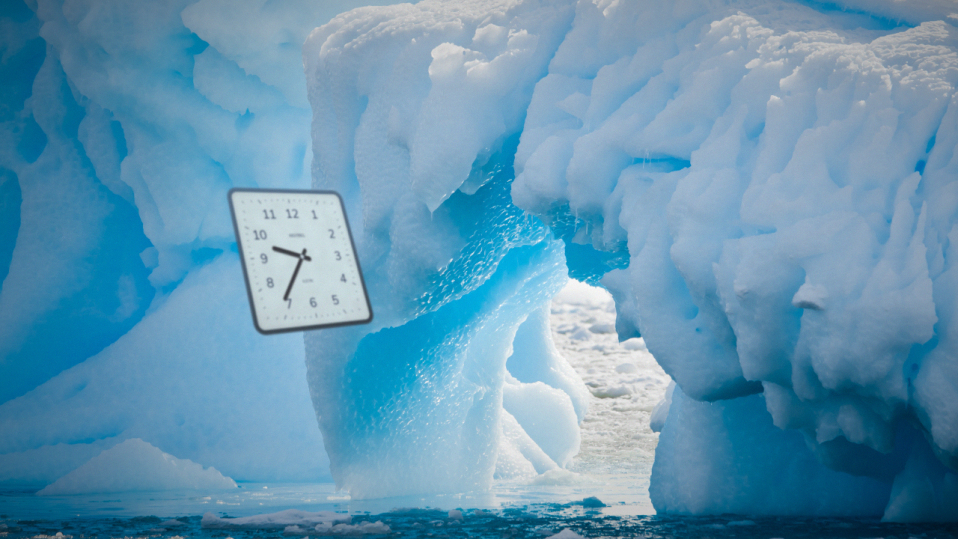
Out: h=9 m=36
